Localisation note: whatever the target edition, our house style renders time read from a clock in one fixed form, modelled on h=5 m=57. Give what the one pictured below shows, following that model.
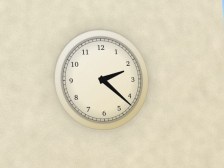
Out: h=2 m=22
